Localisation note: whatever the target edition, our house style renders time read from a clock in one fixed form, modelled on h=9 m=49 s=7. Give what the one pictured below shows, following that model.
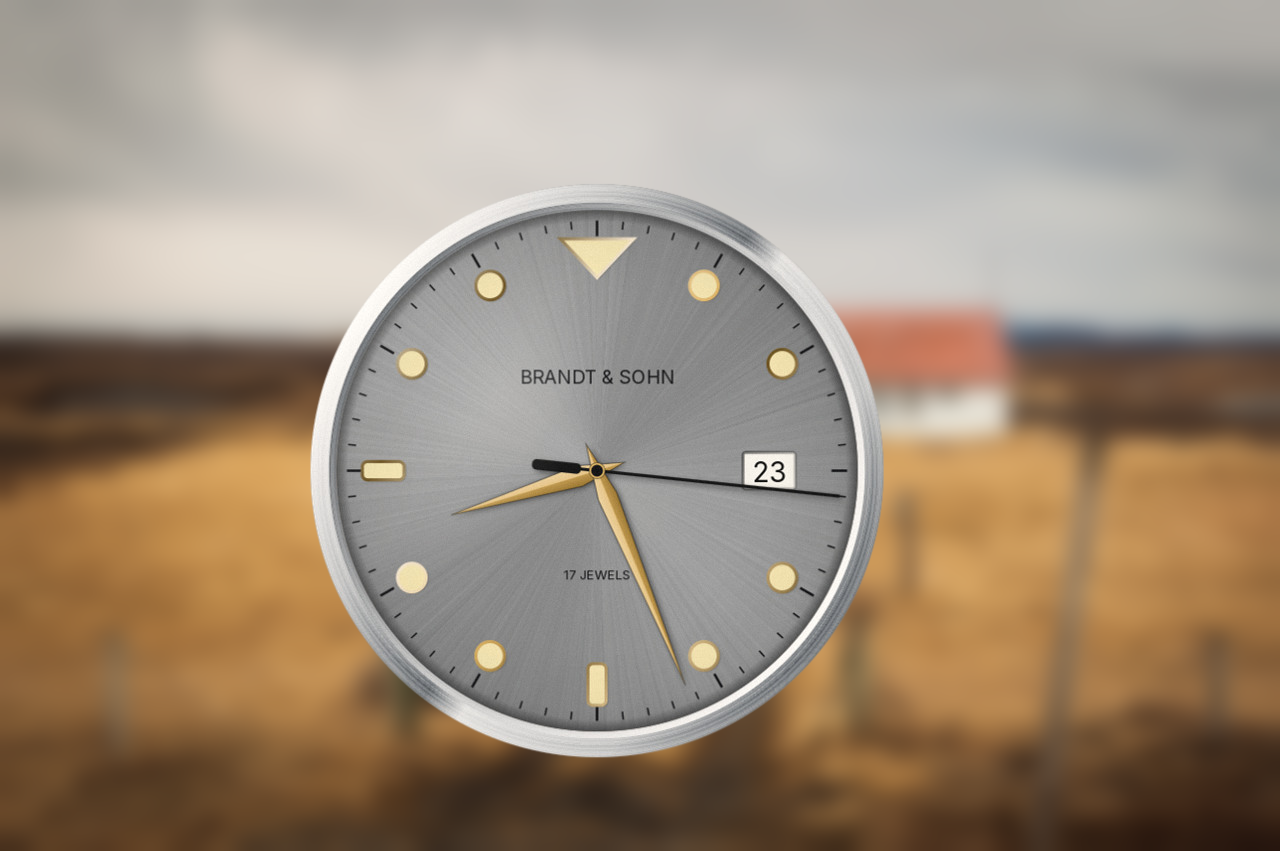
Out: h=8 m=26 s=16
